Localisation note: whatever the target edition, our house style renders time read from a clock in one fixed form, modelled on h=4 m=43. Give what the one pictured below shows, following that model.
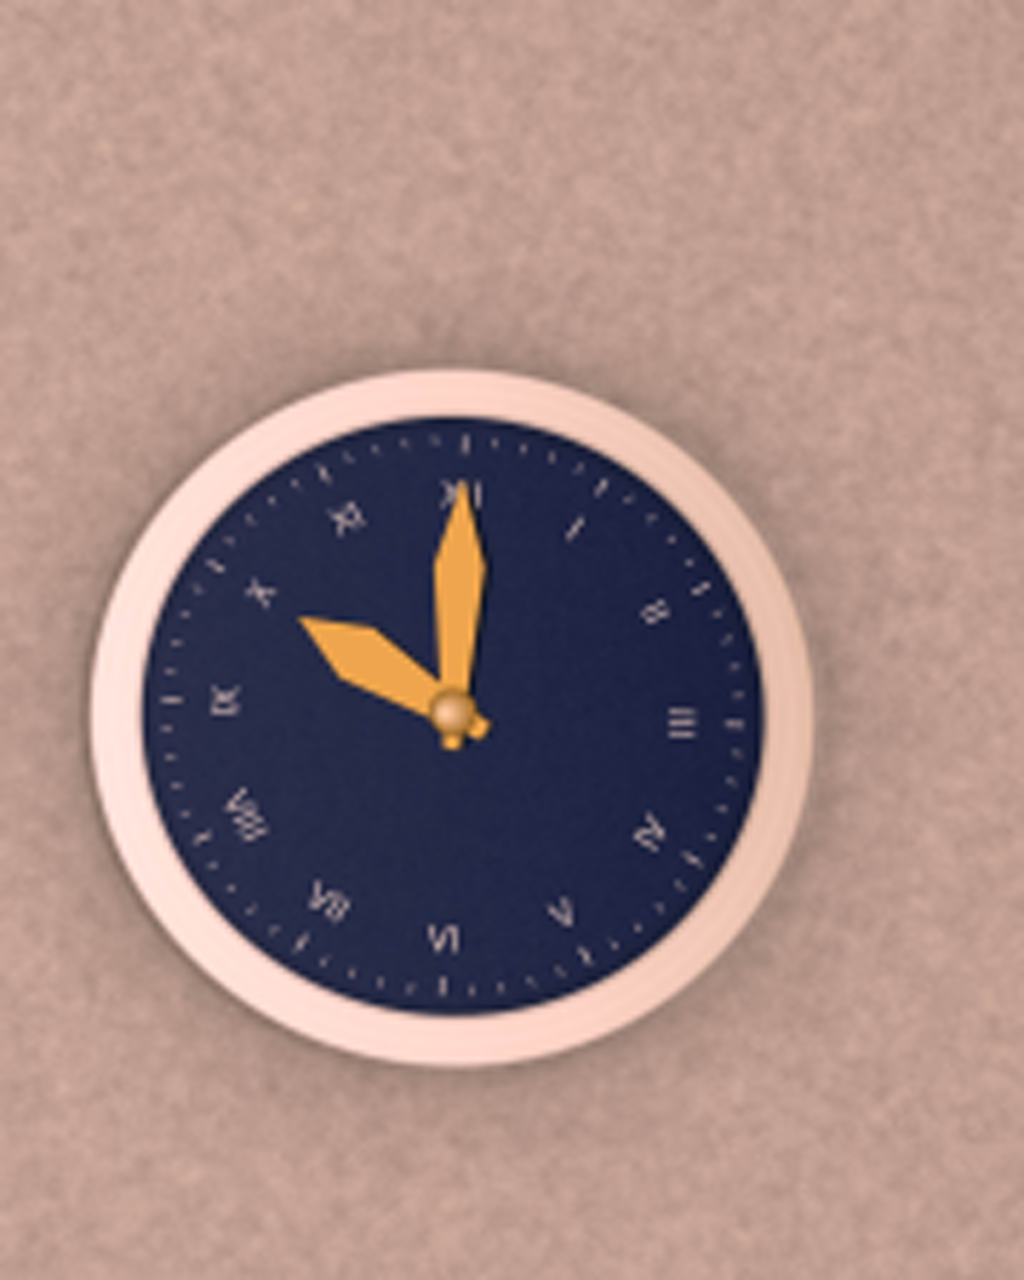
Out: h=10 m=0
